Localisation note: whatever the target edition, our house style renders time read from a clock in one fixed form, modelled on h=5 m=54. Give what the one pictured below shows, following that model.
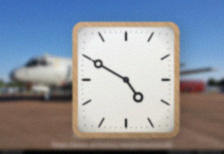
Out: h=4 m=50
